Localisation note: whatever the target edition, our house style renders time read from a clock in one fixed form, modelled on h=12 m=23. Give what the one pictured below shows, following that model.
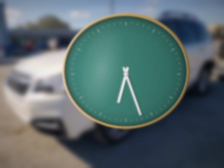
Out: h=6 m=27
